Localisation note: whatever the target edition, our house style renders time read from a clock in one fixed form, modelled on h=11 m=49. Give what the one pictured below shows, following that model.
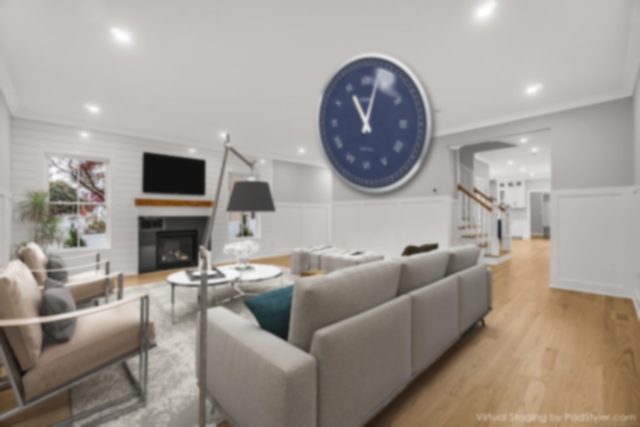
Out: h=11 m=3
